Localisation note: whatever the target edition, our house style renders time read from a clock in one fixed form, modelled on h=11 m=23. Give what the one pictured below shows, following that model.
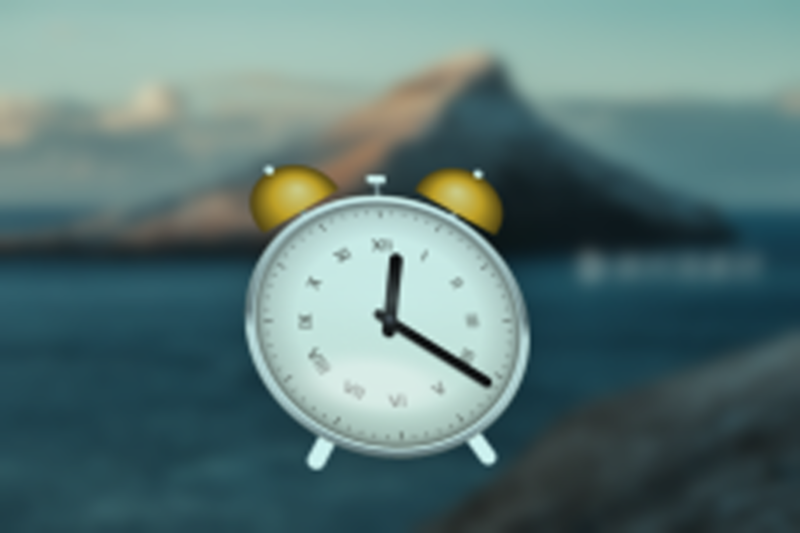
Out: h=12 m=21
